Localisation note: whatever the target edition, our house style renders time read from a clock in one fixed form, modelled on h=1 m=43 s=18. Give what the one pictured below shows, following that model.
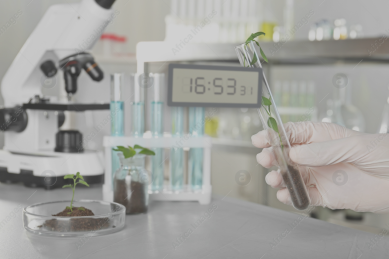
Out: h=16 m=53 s=31
